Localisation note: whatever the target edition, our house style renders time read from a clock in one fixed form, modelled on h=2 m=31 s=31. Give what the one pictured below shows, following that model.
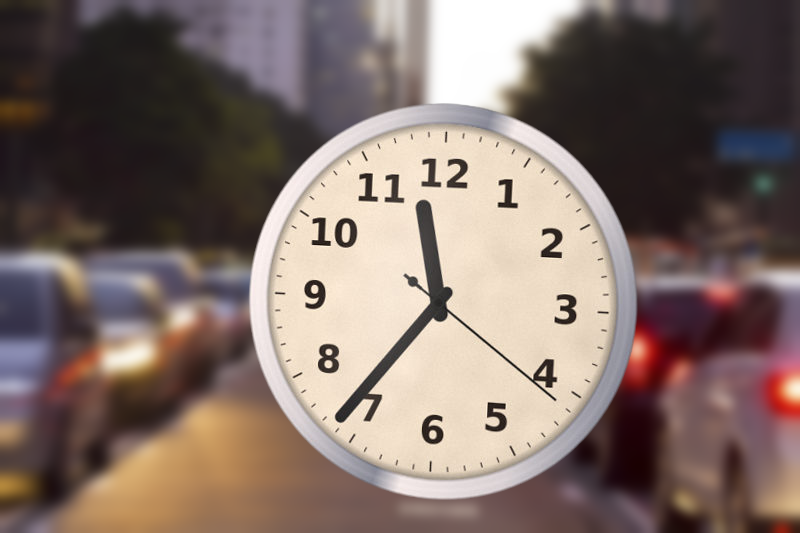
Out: h=11 m=36 s=21
